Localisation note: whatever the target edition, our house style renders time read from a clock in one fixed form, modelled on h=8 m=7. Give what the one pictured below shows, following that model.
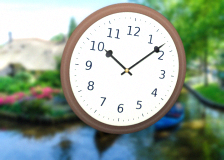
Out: h=10 m=8
